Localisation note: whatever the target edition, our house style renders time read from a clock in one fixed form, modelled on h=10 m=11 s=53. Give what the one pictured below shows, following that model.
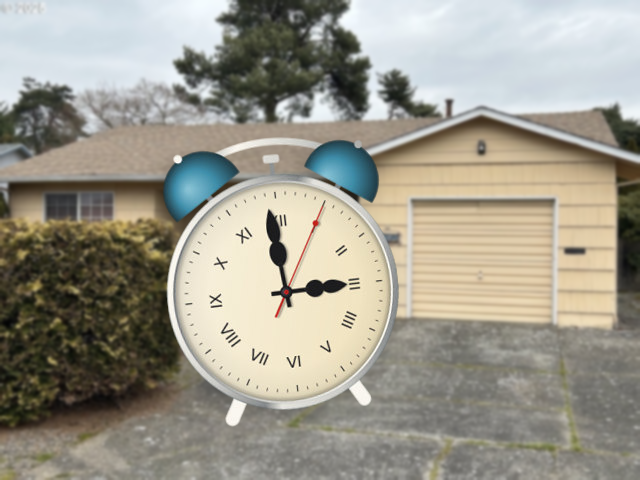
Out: h=2 m=59 s=5
